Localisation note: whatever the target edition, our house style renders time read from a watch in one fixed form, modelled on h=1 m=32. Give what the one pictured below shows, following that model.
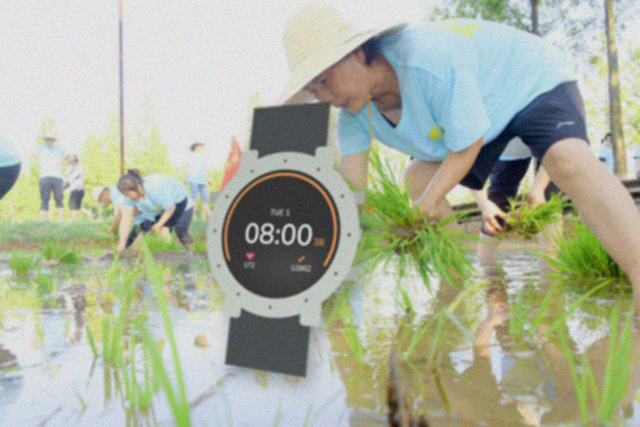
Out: h=8 m=0
